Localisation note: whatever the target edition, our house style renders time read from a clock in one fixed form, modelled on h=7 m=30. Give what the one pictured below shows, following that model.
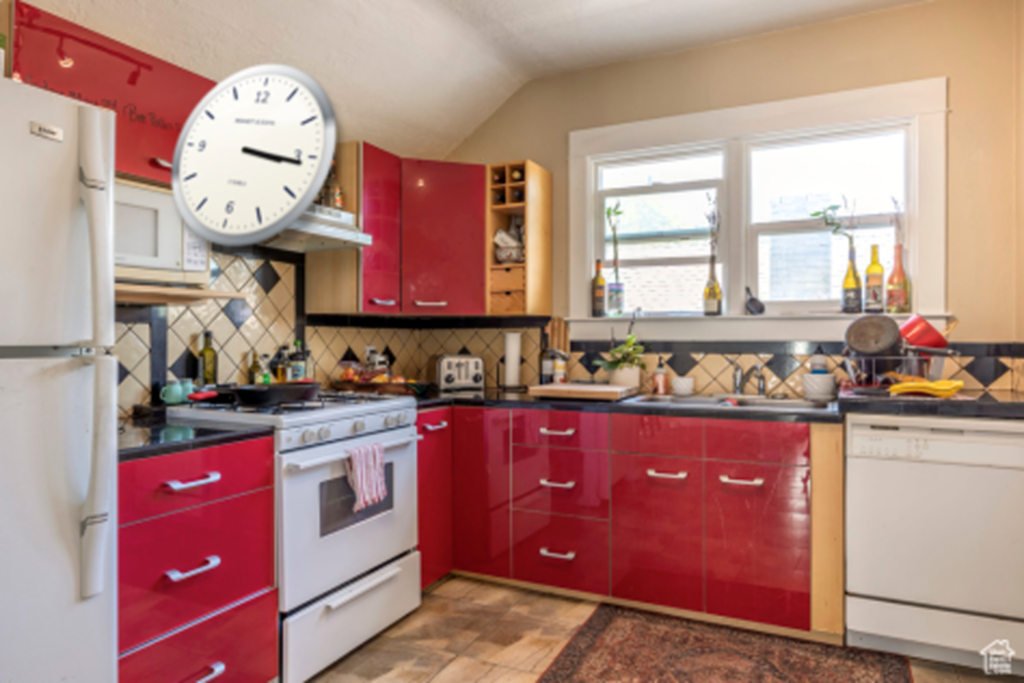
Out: h=3 m=16
